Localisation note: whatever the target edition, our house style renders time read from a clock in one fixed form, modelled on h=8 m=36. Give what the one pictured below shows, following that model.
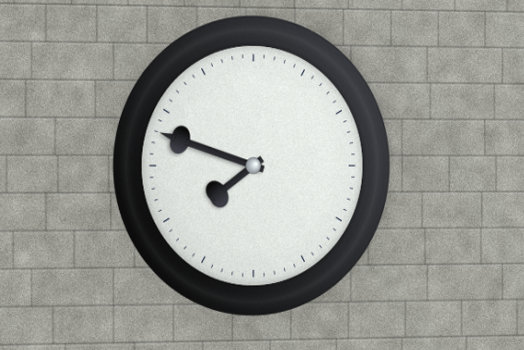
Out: h=7 m=48
